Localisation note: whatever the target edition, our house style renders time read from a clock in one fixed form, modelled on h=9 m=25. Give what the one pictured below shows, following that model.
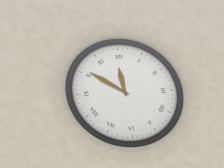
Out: h=11 m=51
